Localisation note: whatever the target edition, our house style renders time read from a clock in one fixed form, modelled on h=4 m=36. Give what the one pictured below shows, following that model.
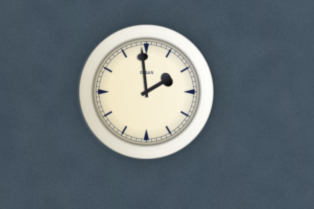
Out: h=1 m=59
